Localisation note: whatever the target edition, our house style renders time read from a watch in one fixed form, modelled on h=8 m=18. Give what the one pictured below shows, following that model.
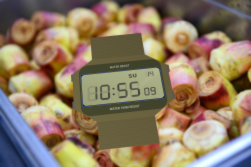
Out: h=10 m=55
